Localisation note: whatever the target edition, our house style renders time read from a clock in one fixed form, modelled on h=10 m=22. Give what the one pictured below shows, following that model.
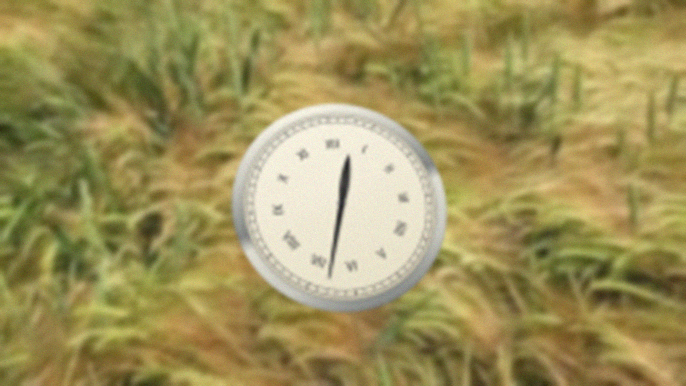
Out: h=12 m=33
